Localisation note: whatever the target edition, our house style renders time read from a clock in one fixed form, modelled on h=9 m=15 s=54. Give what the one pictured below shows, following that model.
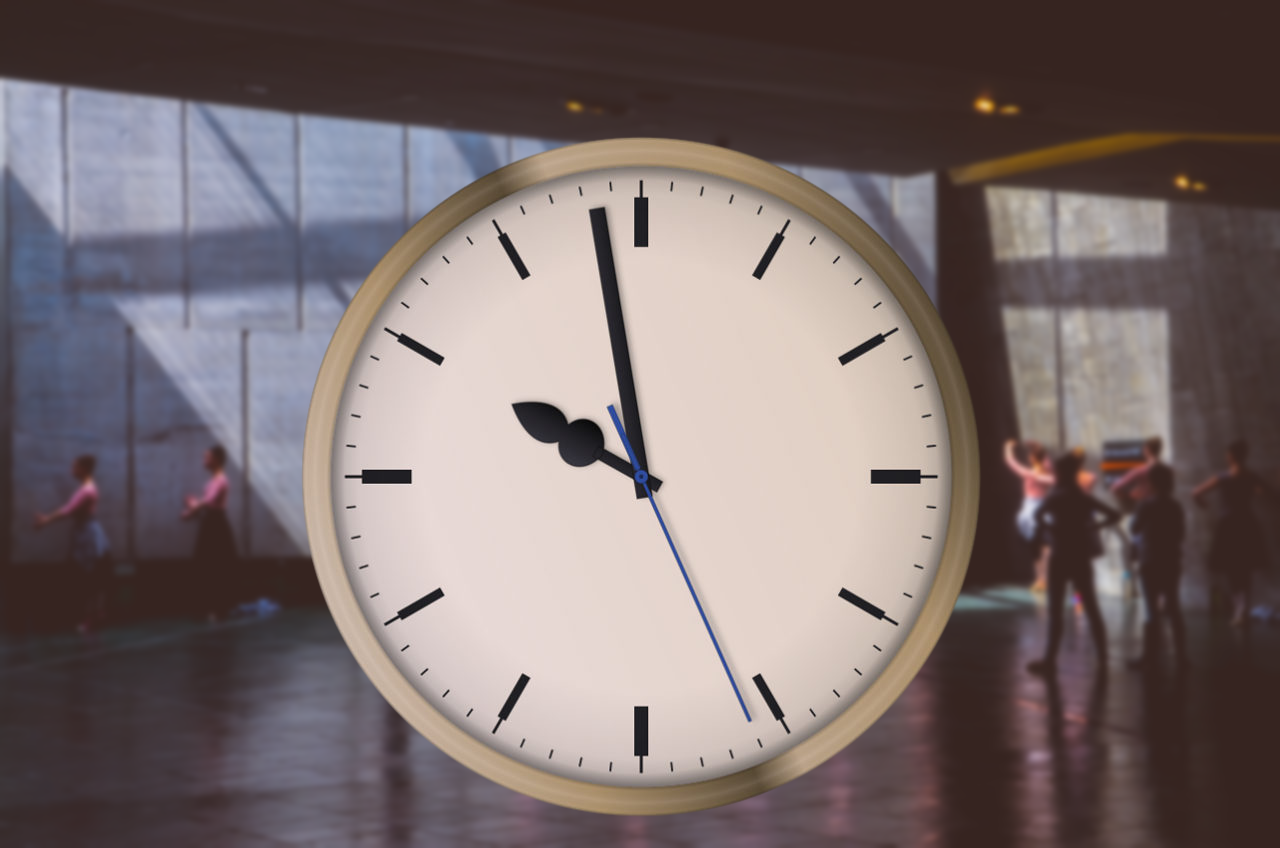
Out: h=9 m=58 s=26
